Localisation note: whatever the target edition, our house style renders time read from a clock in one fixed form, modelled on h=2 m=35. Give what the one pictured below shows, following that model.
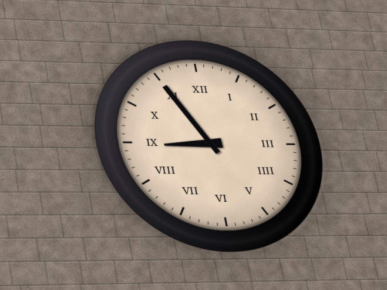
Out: h=8 m=55
